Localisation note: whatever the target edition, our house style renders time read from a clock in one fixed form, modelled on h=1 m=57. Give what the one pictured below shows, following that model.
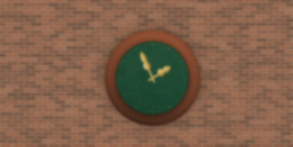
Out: h=1 m=56
